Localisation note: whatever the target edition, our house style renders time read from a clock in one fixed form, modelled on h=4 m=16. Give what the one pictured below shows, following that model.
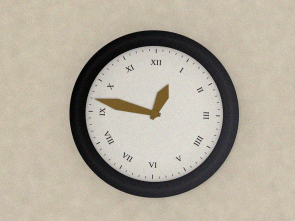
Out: h=12 m=47
